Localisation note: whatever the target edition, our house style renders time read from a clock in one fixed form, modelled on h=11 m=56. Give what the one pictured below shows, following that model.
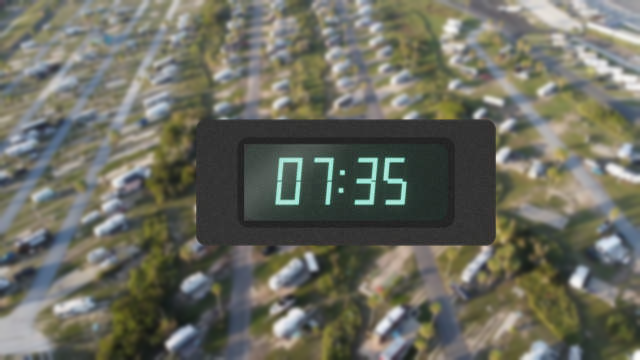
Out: h=7 m=35
